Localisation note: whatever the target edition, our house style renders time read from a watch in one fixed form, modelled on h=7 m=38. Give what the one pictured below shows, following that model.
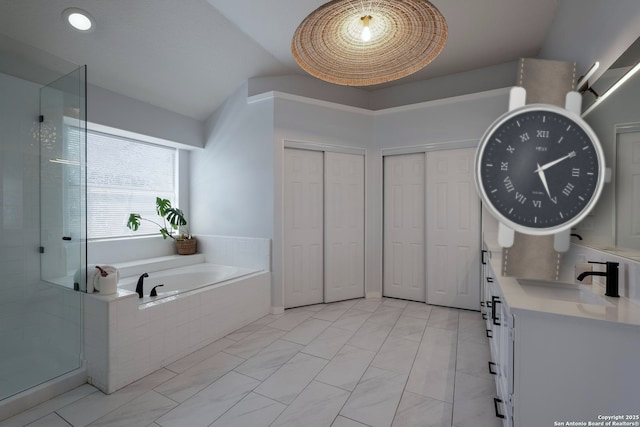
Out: h=5 m=10
